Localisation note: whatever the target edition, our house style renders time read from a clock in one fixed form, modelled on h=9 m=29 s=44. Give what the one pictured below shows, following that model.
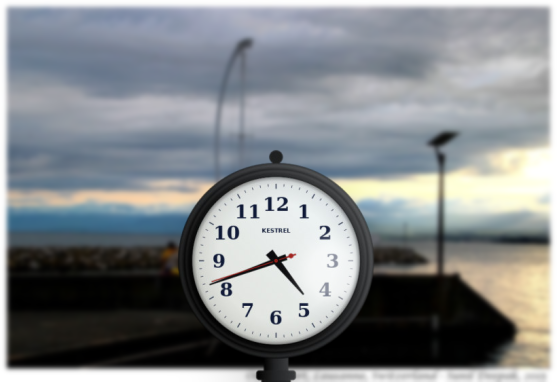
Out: h=4 m=41 s=42
